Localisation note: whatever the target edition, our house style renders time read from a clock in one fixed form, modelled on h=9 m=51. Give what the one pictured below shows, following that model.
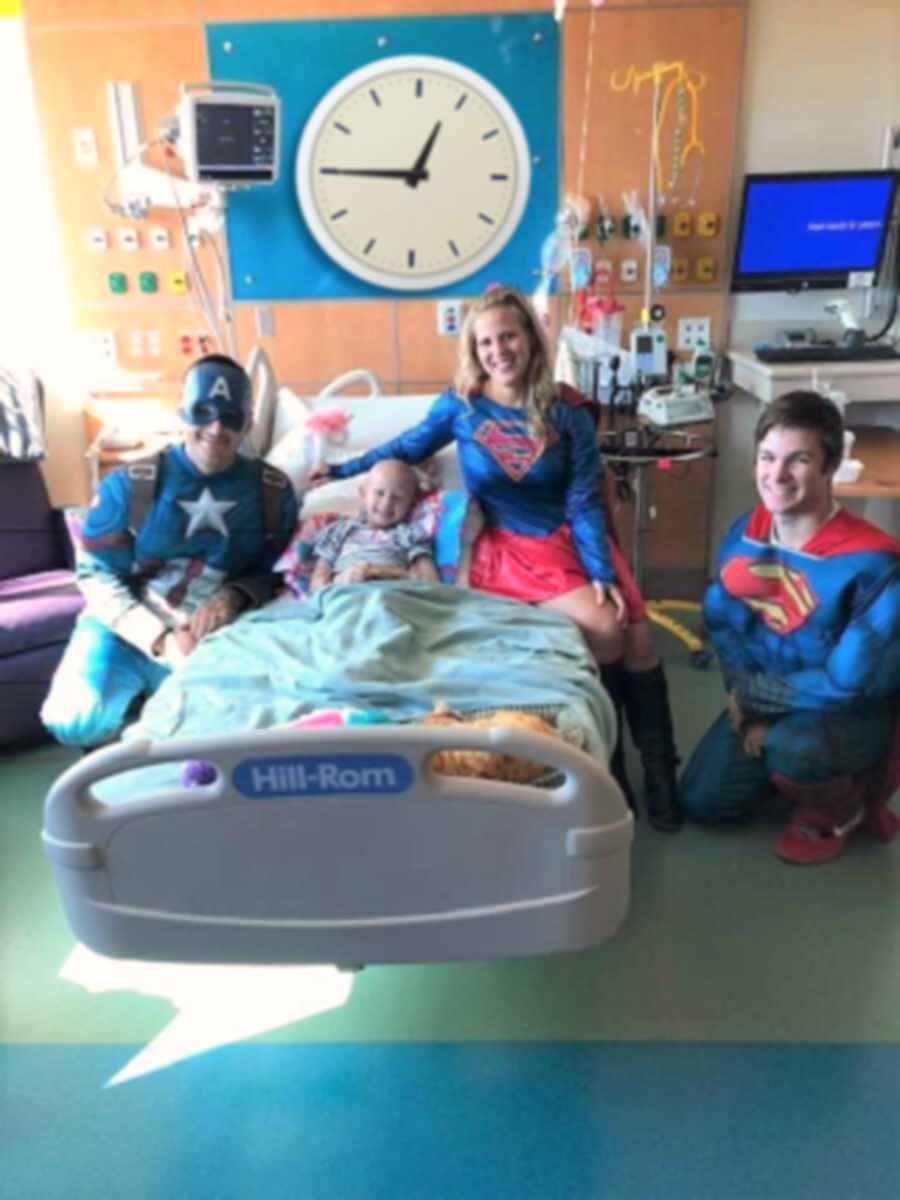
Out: h=12 m=45
